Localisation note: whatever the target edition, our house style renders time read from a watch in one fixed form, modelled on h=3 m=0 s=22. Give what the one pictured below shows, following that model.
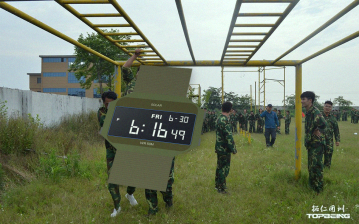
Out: h=6 m=16 s=49
